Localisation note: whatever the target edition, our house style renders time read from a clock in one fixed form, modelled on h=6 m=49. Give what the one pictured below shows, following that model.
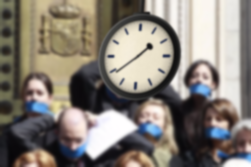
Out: h=1 m=39
